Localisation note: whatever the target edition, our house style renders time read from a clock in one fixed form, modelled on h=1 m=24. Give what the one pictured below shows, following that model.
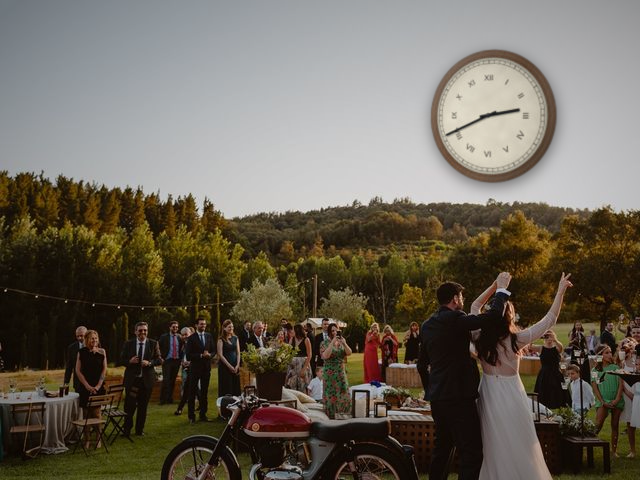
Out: h=2 m=41
